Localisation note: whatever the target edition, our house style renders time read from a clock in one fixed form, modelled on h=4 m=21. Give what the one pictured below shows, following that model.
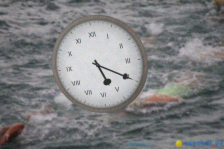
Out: h=5 m=20
